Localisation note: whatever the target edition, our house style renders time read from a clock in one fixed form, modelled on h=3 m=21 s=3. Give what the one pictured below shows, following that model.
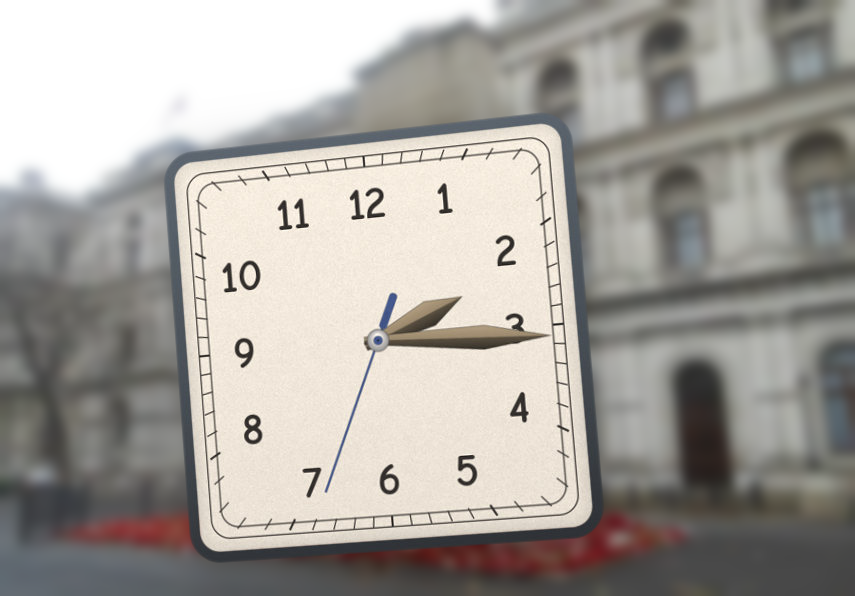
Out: h=2 m=15 s=34
